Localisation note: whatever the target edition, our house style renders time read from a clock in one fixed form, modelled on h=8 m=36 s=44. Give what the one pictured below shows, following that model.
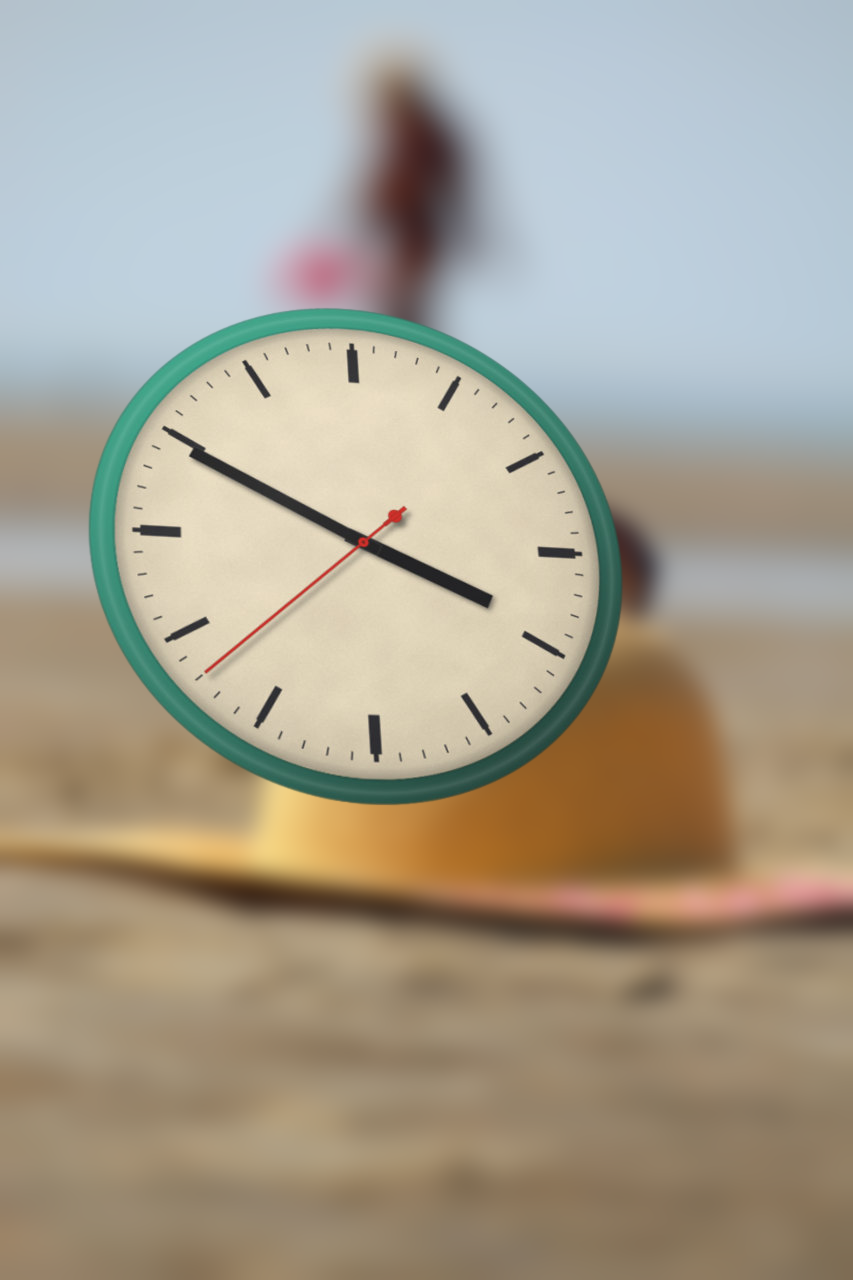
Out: h=3 m=49 s=38
